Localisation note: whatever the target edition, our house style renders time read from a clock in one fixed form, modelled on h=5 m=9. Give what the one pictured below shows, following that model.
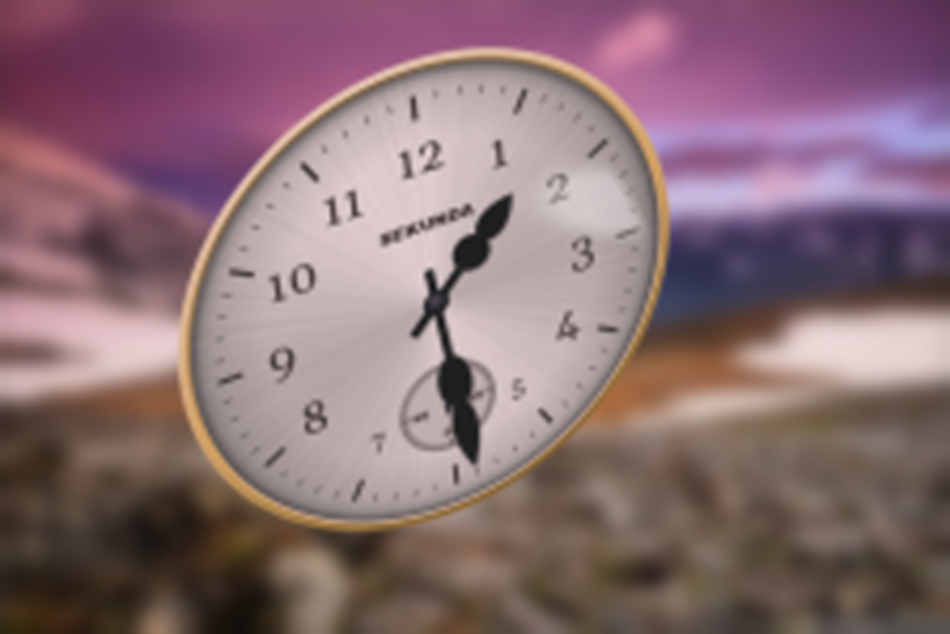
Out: h=1 m=29
